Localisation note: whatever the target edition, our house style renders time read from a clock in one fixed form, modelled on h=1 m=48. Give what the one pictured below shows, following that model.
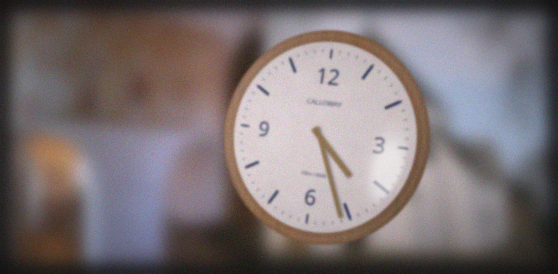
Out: h=4 m=26
